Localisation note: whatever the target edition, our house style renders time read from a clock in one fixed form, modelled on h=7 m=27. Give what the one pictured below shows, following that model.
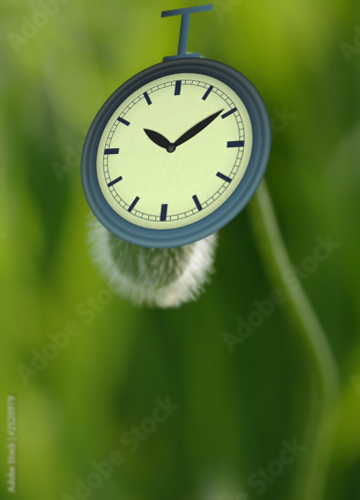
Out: h=10 m=9
